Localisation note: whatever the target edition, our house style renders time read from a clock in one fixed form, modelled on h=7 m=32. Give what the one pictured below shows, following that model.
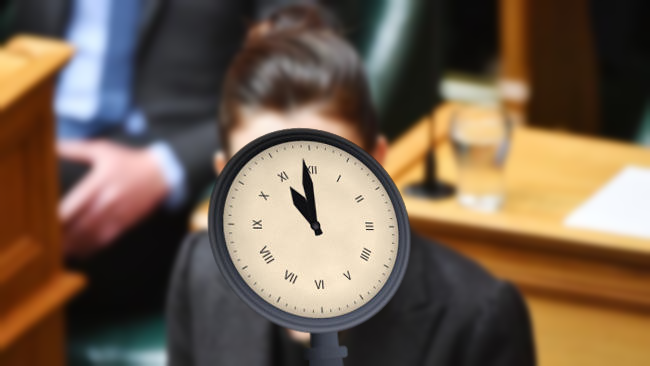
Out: h=10 m=59
